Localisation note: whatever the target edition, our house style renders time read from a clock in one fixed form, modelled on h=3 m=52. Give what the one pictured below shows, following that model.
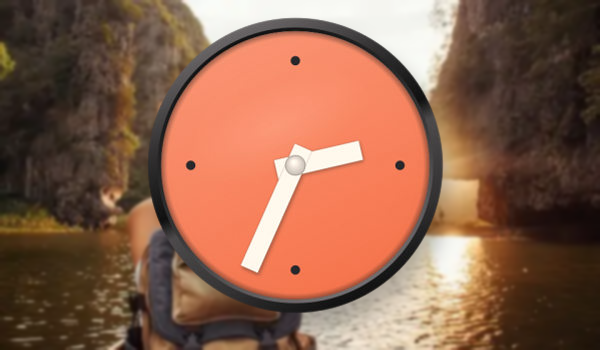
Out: h=2 m=34
